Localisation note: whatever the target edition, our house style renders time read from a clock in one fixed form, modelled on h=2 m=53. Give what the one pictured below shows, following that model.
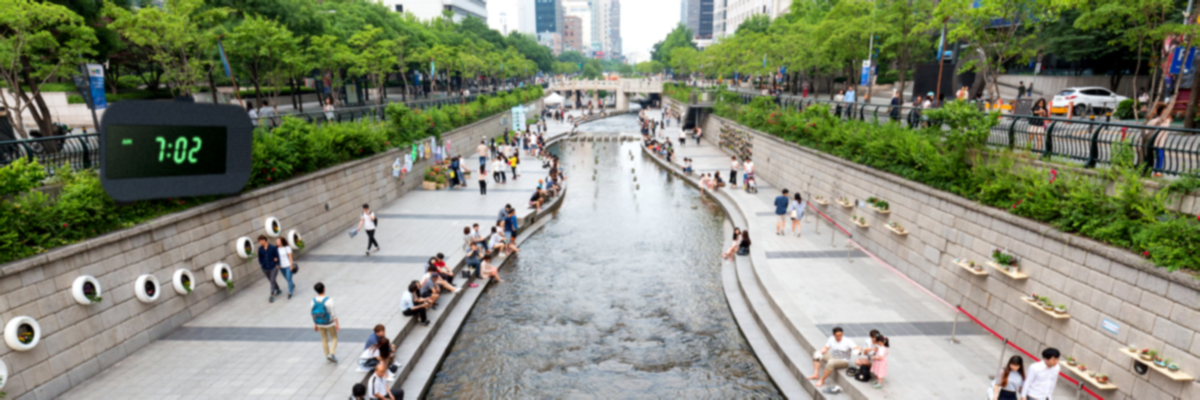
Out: h=7 m=2
